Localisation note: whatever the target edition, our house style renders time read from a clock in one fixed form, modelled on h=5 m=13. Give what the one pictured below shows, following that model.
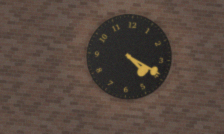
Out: h=4 m=19
